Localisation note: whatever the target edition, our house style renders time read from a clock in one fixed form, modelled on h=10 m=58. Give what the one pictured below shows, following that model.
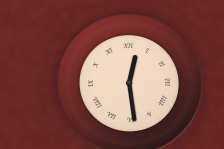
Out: h=12 m=29
